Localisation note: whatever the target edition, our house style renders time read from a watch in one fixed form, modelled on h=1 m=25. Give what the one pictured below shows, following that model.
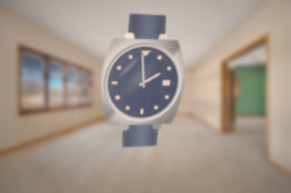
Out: h=1 m=59
